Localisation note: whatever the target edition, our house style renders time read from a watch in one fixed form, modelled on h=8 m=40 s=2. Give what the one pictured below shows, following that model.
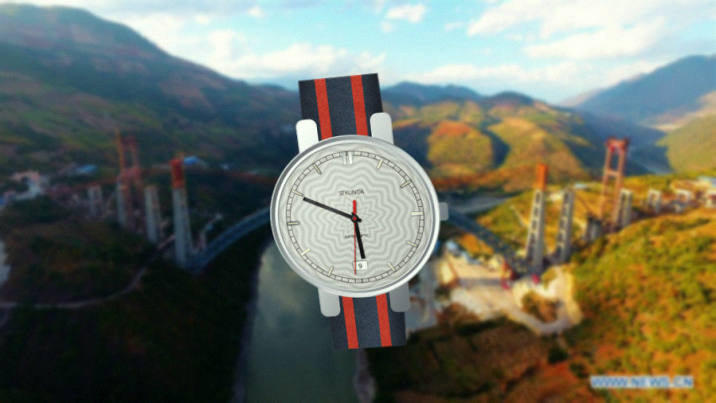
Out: h=5 m=49 s=31
